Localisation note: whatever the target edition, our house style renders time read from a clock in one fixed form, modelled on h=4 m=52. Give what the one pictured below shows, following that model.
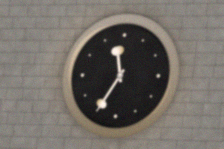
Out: h=11 m=35
